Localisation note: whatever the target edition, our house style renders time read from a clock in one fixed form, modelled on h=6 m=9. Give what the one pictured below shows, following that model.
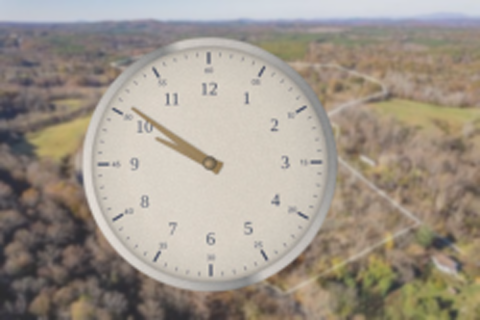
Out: h=9 m=51
